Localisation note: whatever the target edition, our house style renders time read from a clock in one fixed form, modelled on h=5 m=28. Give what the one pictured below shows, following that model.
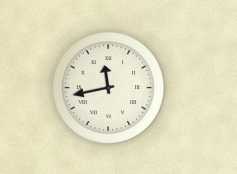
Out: h=11 m=43
